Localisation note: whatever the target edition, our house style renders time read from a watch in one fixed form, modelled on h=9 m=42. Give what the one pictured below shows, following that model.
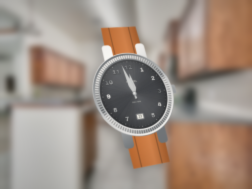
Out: h=11 m=58
